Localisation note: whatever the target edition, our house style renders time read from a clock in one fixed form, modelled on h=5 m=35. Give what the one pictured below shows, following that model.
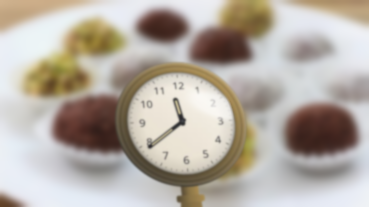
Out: h=11 m=39
